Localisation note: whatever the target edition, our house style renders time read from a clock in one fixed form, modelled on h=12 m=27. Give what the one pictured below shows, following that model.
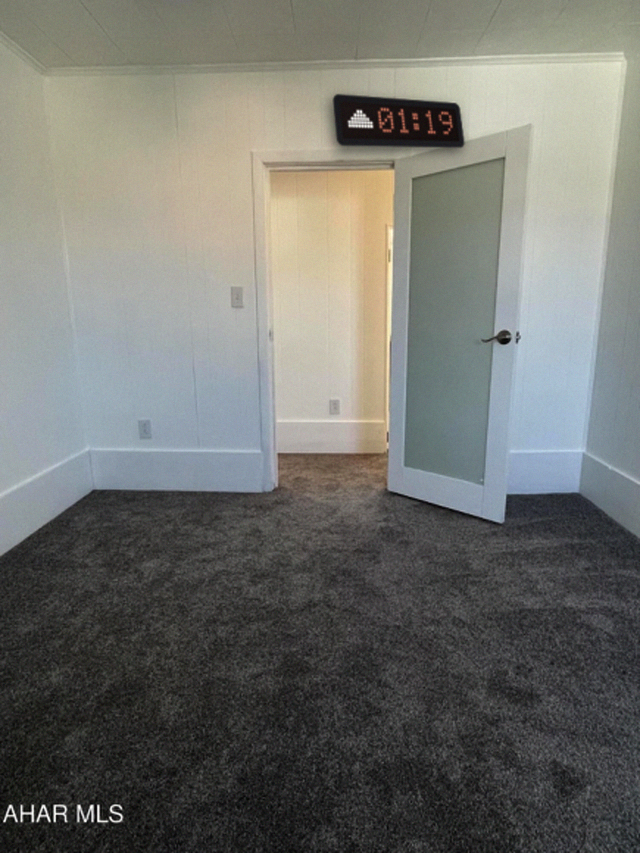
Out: h=1 m=19
